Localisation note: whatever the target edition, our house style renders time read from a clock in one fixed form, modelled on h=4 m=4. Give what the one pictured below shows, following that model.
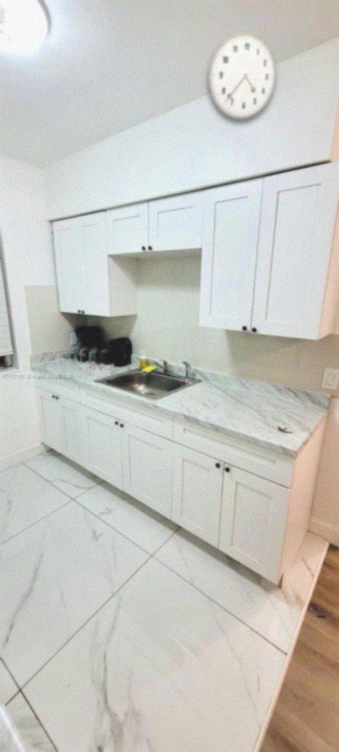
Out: h=4 m=37
